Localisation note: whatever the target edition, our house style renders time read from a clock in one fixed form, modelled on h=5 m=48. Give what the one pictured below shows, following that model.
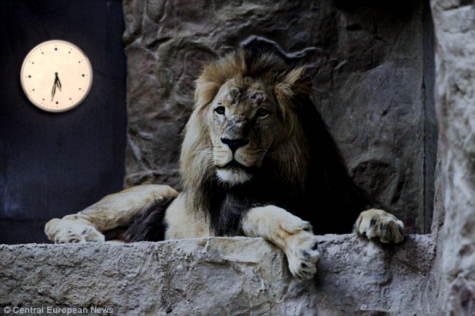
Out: h=5 m=32
